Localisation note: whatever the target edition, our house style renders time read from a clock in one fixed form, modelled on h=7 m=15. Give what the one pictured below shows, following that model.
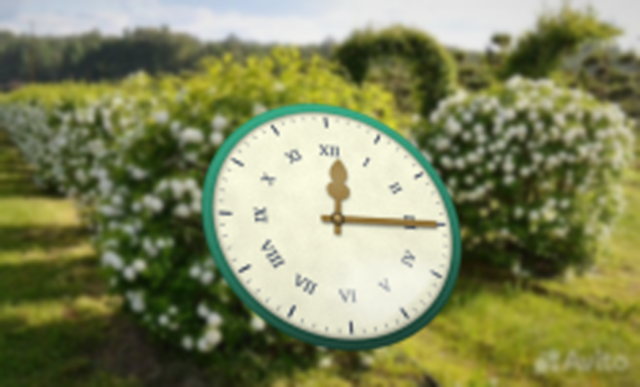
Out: h=12 m=15
